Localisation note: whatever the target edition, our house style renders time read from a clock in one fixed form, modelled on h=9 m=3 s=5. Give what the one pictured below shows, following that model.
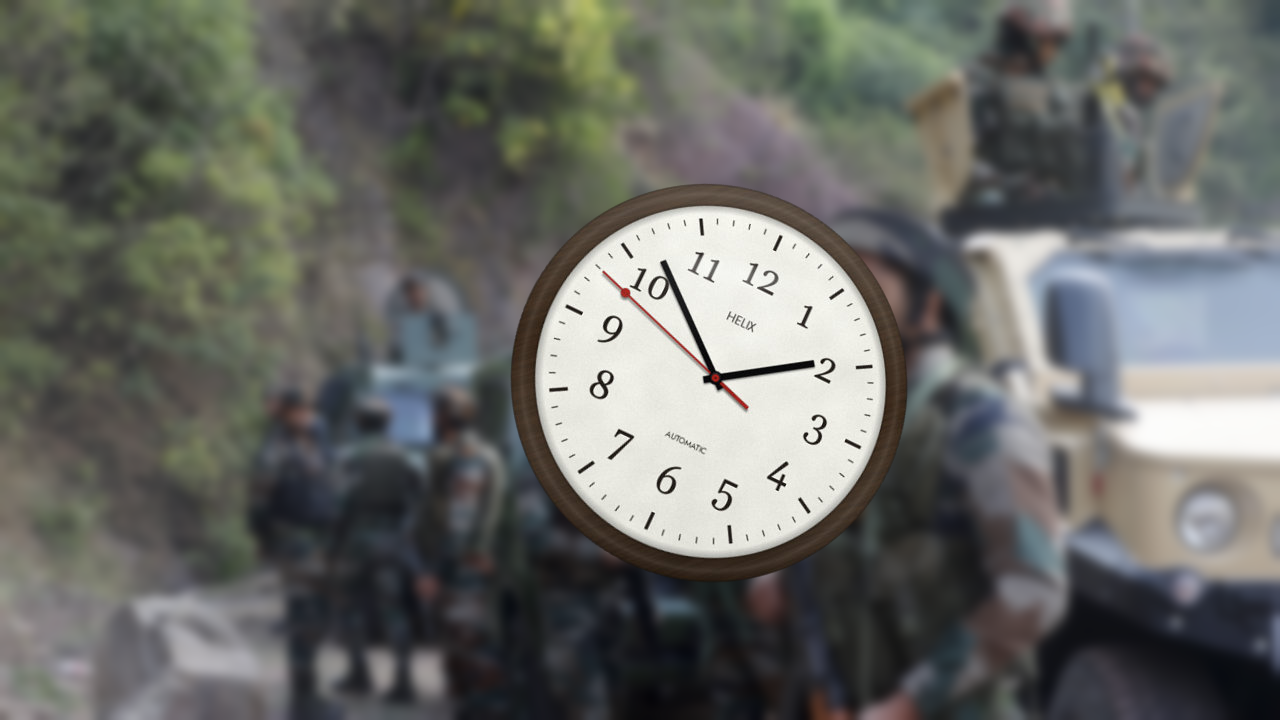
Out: h=1 m=51 s=48
